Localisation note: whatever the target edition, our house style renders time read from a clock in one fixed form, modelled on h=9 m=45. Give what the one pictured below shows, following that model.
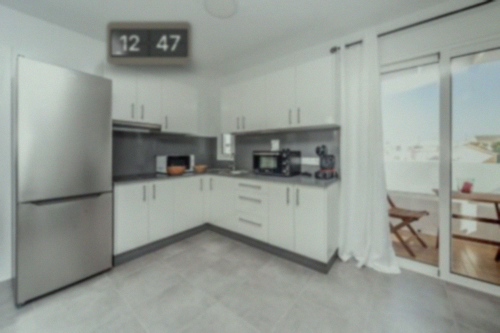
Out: h=12 m=47
